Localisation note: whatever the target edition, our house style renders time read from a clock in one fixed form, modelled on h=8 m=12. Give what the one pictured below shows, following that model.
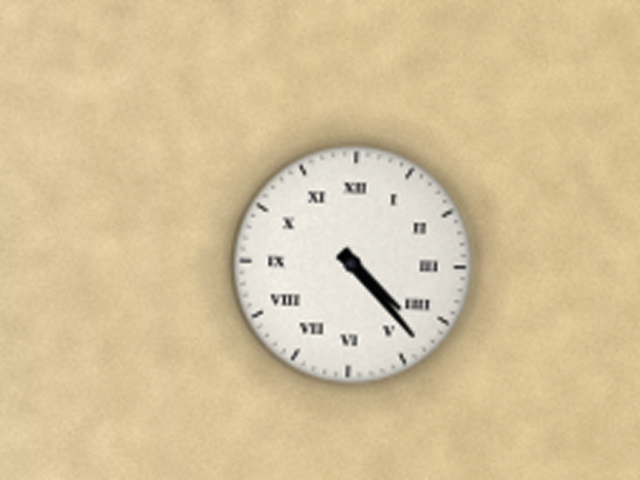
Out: h=4 m=23
